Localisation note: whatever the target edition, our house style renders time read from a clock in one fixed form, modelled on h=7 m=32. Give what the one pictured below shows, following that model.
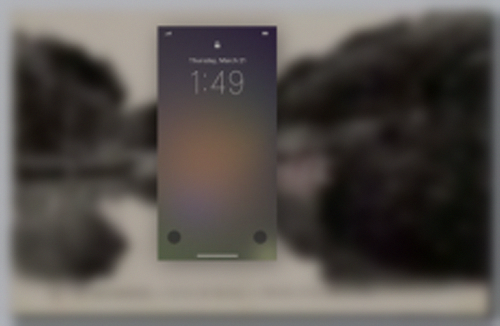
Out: h=1 m=49
